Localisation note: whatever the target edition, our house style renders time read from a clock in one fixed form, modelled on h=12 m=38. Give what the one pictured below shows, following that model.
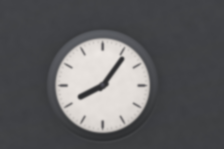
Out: h=8 m=6
